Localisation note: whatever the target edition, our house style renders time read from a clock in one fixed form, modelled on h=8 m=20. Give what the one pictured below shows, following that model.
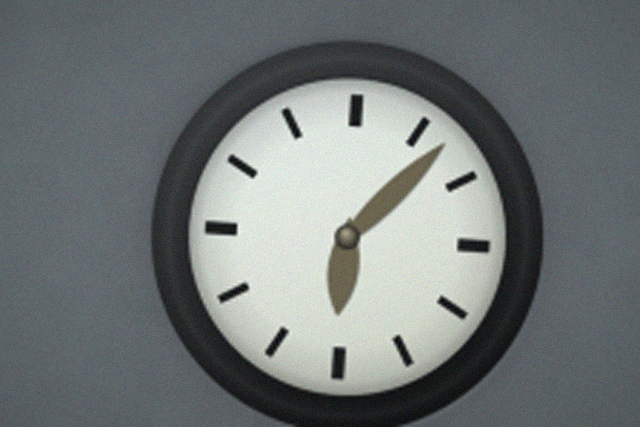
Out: h=6 m=7
